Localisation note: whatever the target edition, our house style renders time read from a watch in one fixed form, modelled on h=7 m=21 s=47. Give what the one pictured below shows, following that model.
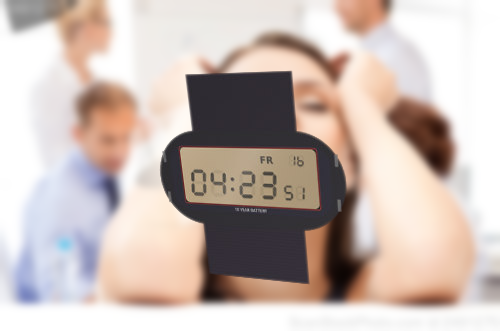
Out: h=4 m=23 s=51
